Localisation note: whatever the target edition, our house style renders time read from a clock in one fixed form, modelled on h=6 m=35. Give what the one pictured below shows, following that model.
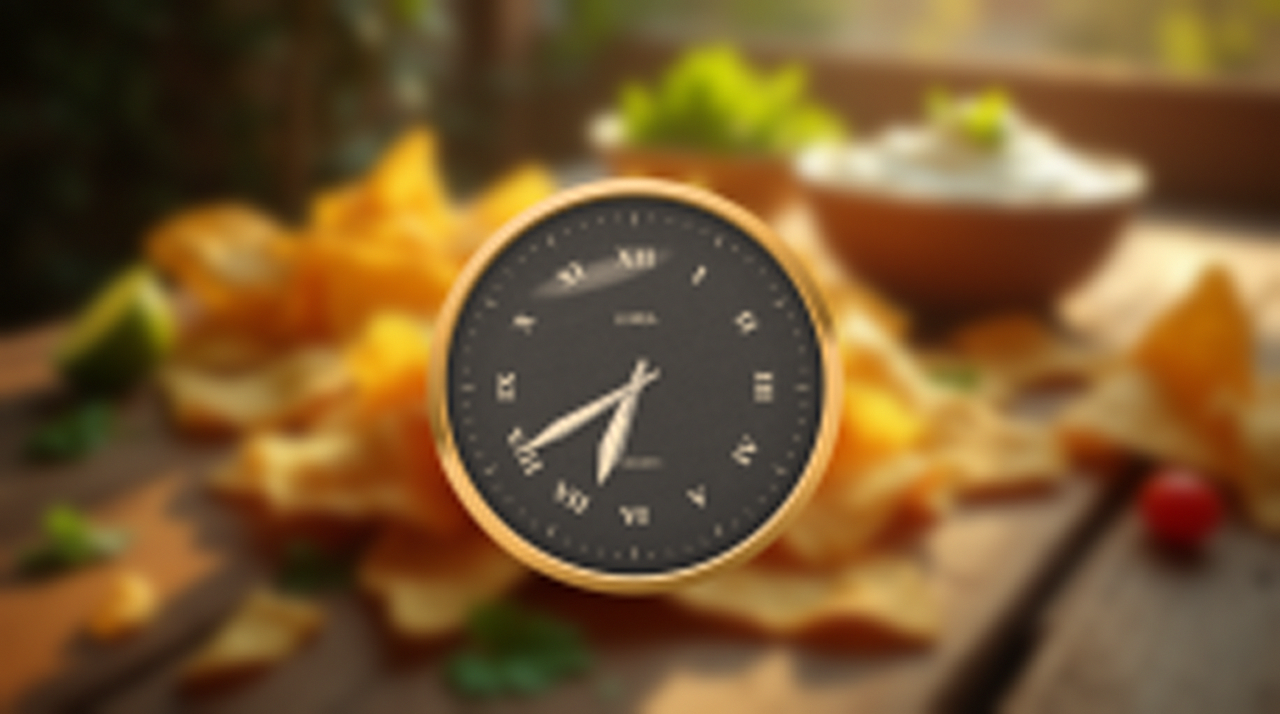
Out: h=6 m=40
